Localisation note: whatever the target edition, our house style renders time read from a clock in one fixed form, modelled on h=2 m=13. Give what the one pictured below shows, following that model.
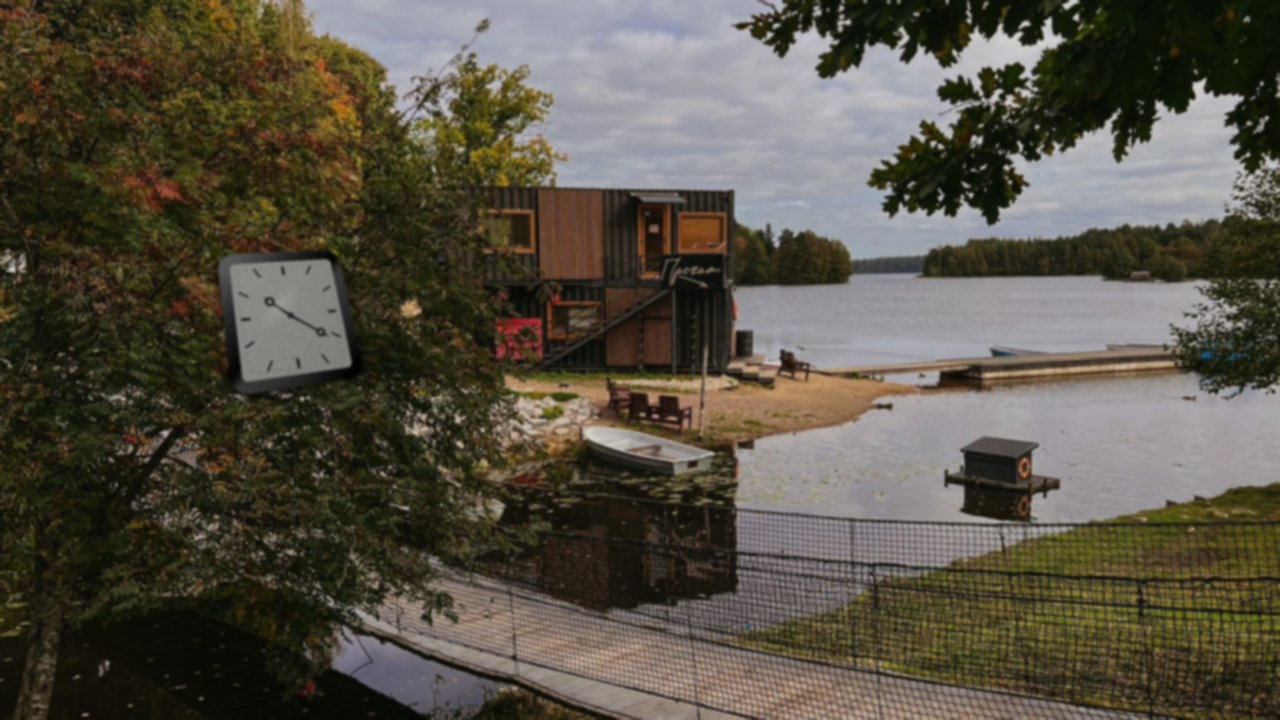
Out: h=10 m=21
